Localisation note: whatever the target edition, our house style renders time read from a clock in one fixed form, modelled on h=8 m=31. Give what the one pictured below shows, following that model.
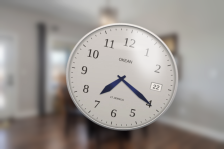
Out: h=7 m=20
